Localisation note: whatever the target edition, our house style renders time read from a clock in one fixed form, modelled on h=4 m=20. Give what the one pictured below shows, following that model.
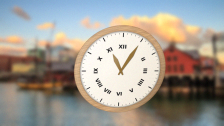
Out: h=11 m=5
